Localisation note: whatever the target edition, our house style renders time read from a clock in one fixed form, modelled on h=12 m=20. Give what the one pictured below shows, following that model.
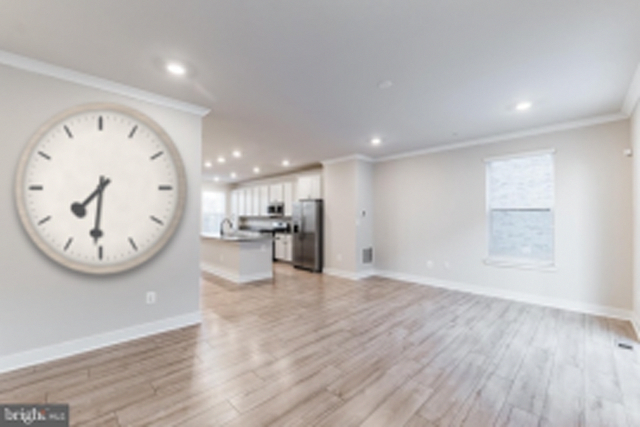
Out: h=7 m=31
